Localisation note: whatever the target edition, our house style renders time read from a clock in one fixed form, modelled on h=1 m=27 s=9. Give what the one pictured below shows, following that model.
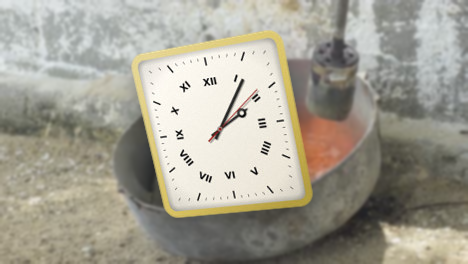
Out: h=2 m=6 s=9
